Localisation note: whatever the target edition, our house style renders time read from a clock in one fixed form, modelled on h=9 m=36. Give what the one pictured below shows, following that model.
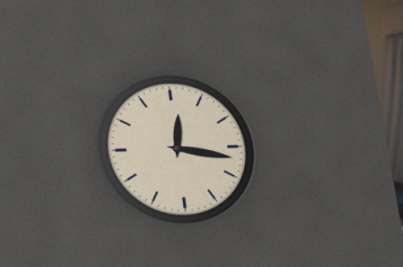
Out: h=12 m=17
